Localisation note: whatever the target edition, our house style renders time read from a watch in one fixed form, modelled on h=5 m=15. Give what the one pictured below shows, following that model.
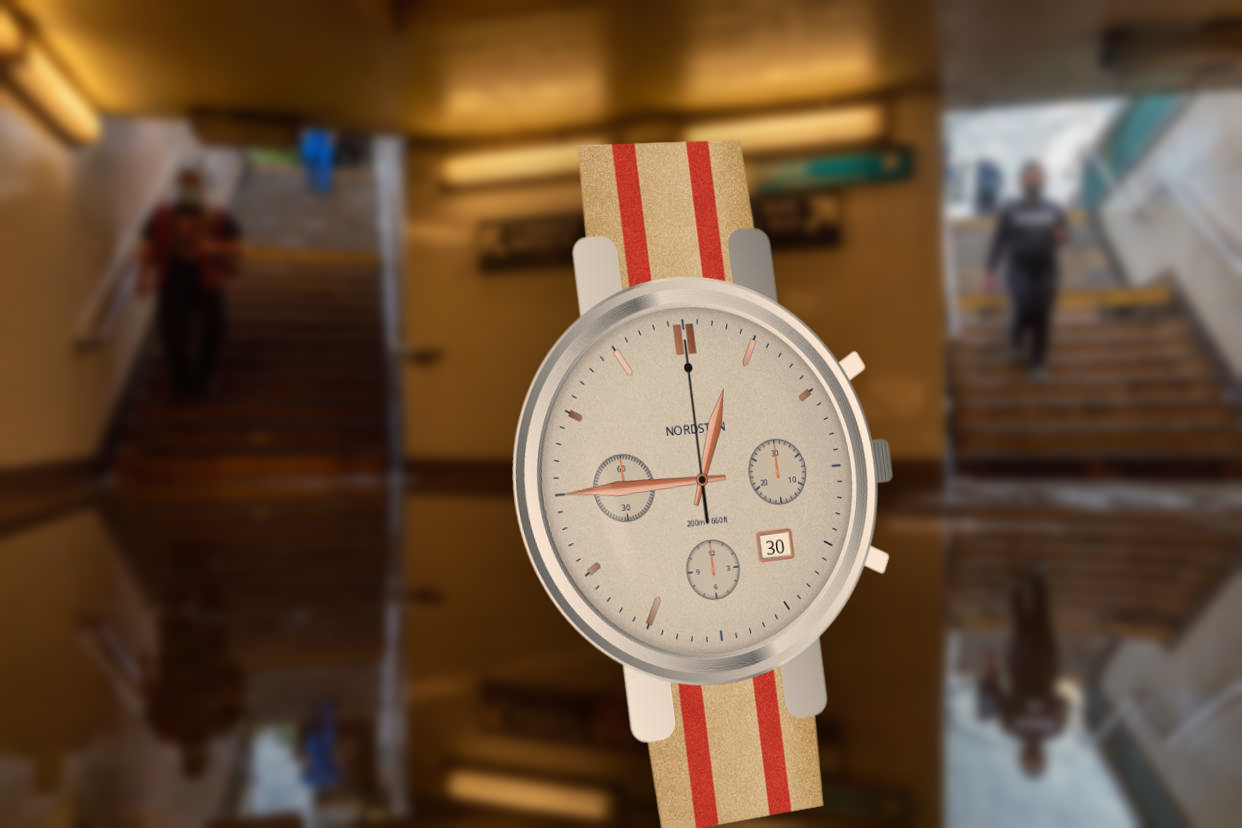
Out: h=12 m=45
